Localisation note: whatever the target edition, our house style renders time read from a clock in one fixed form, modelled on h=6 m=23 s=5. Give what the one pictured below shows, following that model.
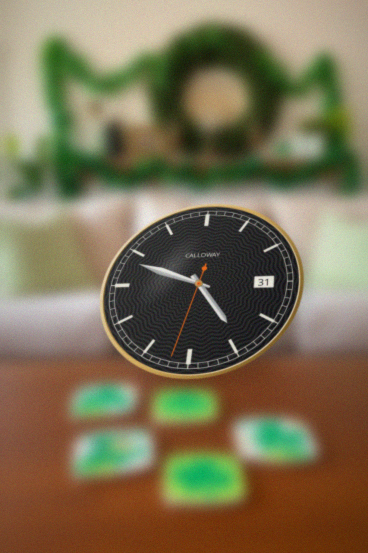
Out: h=4 m=48 s=32
